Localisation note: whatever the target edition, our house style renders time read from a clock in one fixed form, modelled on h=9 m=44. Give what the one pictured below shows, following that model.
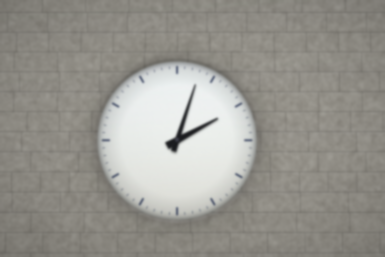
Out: h=2 m=3
